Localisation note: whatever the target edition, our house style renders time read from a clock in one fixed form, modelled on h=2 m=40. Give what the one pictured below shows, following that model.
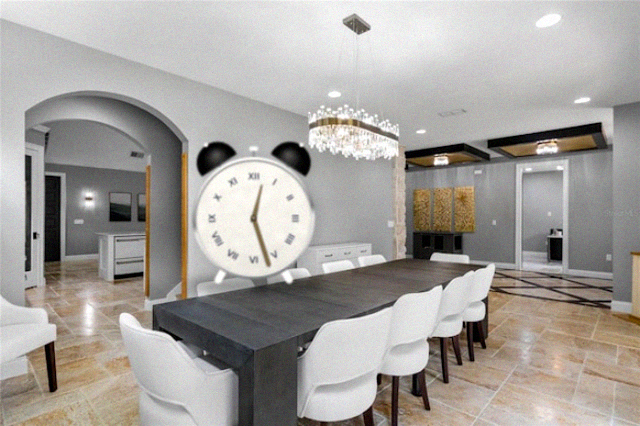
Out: h=12 m=27
